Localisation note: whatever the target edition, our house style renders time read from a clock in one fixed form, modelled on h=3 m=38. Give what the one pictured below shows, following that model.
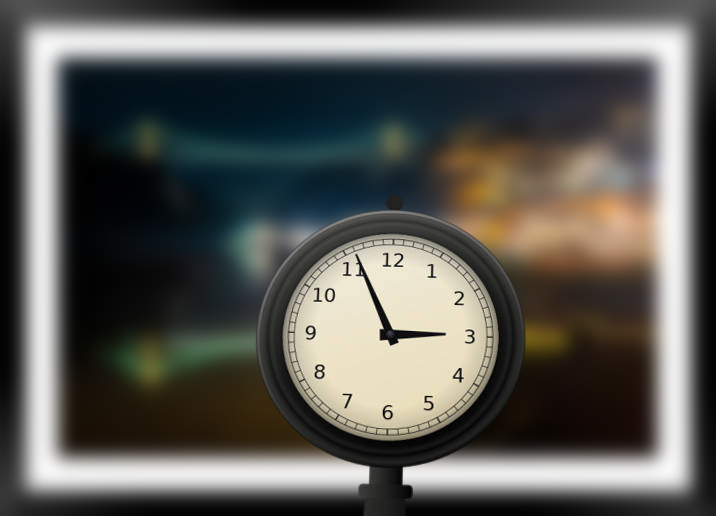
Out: h=2 m=56
